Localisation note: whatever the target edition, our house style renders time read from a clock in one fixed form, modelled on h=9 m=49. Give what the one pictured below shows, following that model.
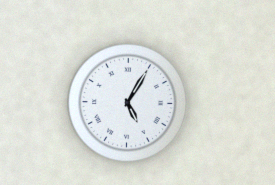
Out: h=5 m=5
